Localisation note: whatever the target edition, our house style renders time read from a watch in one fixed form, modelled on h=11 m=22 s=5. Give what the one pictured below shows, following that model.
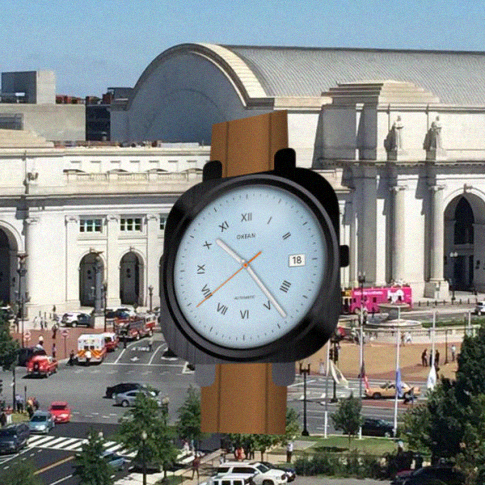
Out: h=10 m=23 s=39
